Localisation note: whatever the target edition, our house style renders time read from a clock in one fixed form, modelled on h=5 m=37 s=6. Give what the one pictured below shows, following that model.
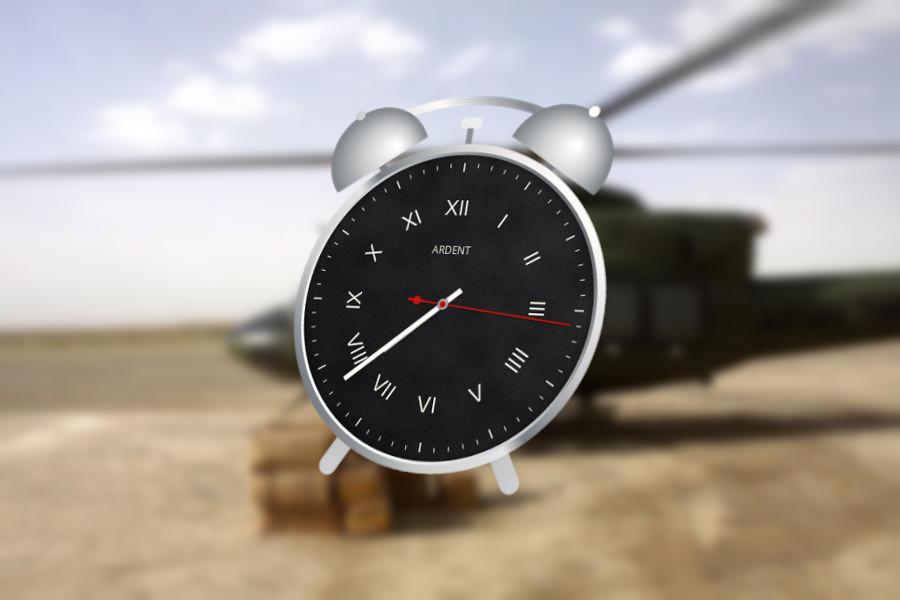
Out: h=7 m=38 s=16
